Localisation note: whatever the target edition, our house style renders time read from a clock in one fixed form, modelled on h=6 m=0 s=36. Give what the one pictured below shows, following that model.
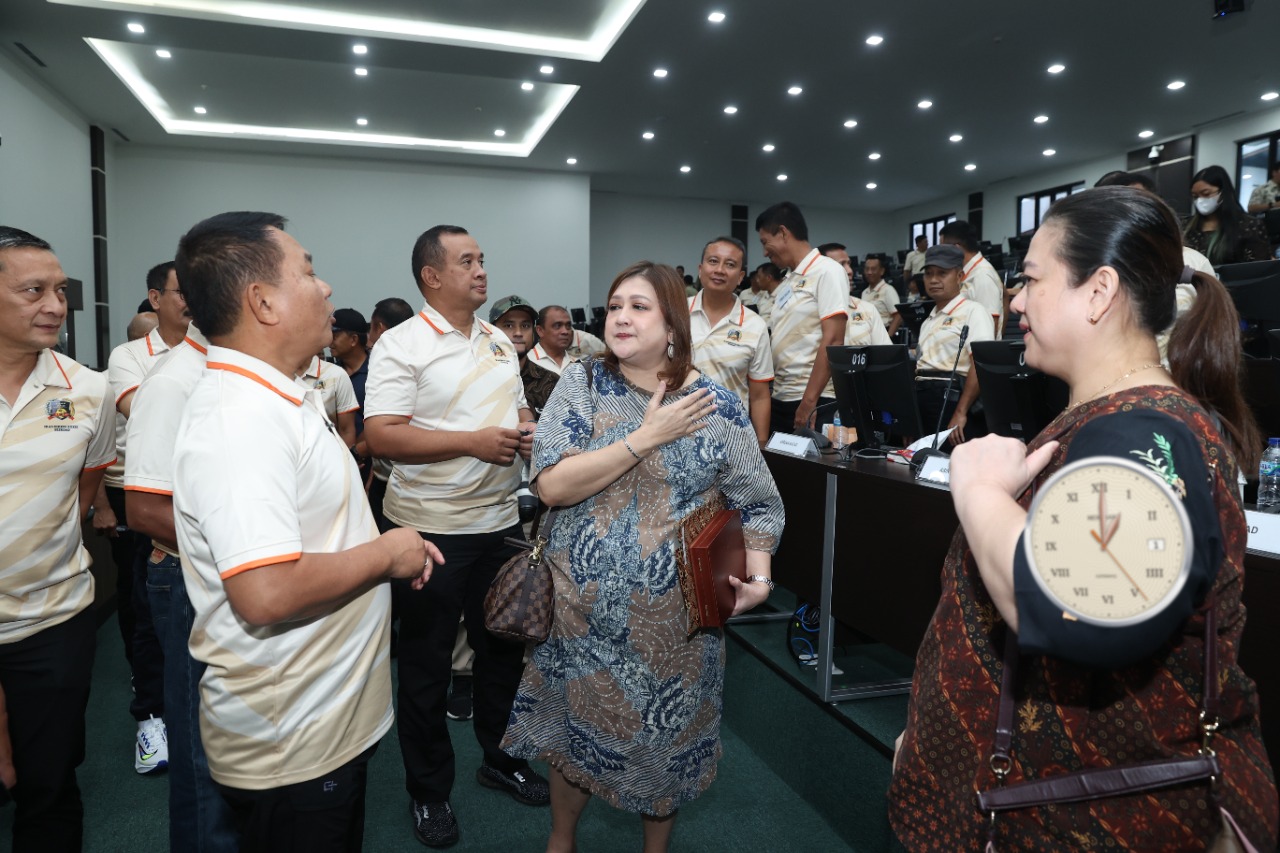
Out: h=1 m=0 s=24
